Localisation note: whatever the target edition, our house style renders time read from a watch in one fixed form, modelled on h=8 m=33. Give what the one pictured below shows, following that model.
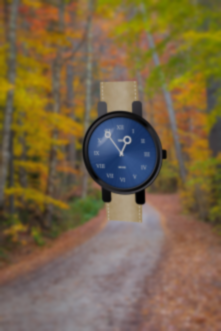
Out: h=12 m=54
